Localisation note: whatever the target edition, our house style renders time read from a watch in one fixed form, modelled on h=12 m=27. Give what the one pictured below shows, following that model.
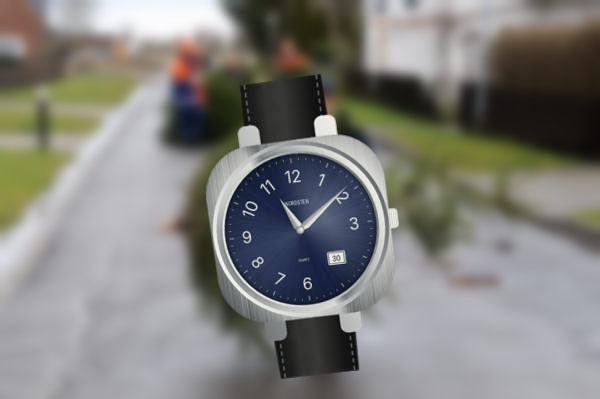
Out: h=11 m=9
